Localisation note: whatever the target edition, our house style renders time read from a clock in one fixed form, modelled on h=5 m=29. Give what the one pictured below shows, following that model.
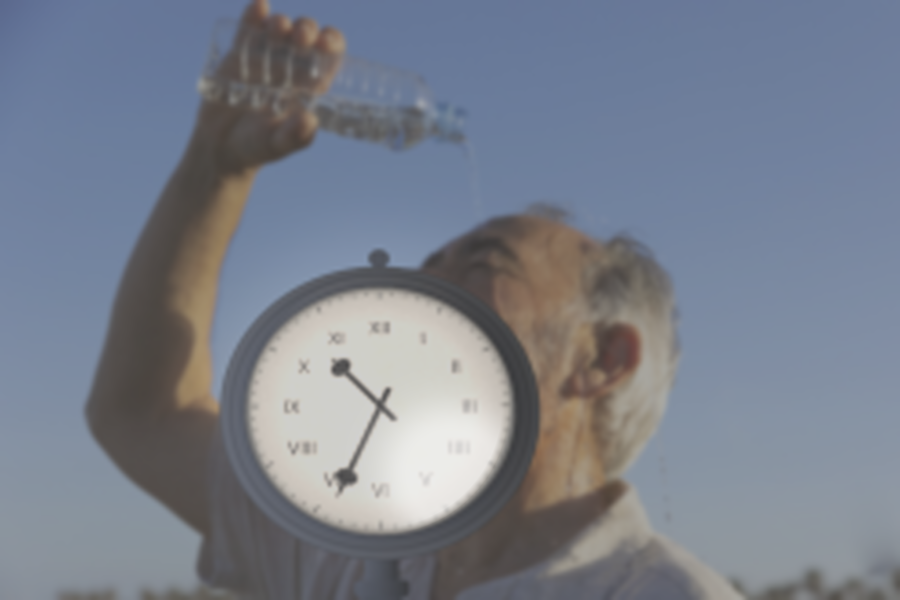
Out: h=10 m=34
